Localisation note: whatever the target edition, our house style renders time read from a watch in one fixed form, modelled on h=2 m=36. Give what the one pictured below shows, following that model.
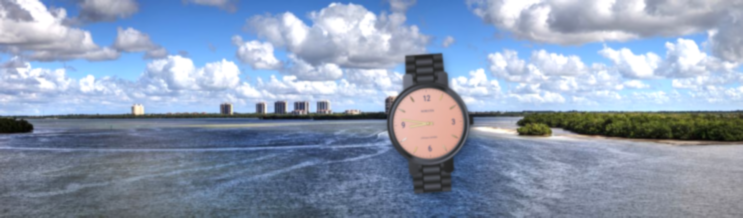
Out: h=8 m=47
